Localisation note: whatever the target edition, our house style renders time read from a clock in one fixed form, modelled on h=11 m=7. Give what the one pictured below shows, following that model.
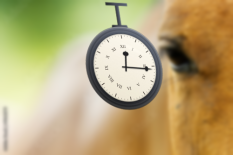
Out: h=12 m=16
